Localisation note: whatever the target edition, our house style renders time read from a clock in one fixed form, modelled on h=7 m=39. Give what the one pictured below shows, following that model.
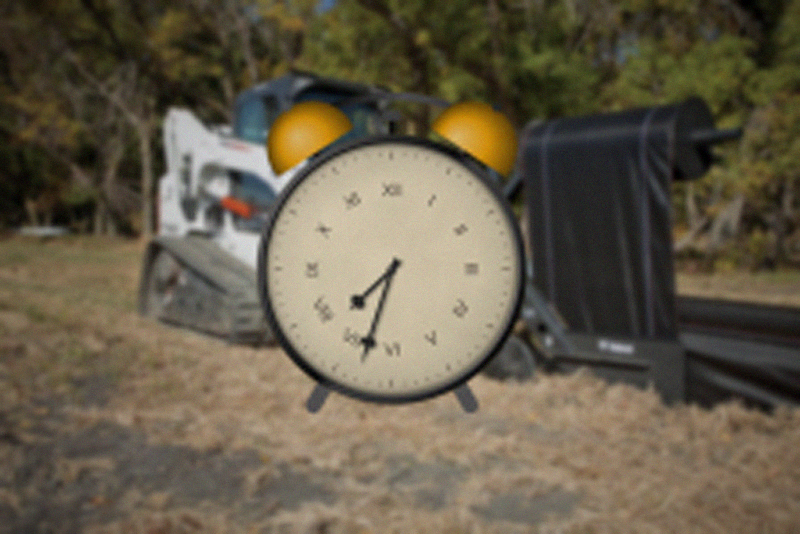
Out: h=7 m=33
